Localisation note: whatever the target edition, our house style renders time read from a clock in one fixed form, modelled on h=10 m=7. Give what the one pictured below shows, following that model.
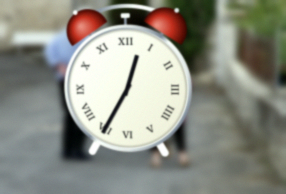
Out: h=12 m=35
